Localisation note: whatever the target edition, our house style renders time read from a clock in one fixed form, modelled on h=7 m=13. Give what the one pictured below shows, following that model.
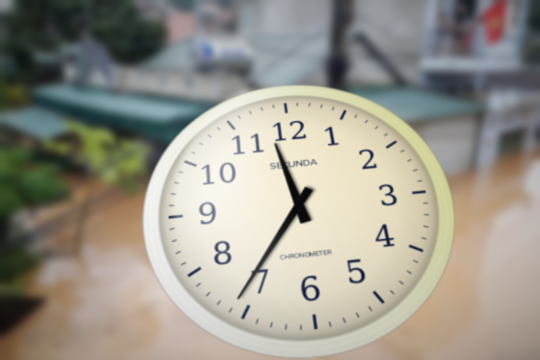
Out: h=11 m=36
